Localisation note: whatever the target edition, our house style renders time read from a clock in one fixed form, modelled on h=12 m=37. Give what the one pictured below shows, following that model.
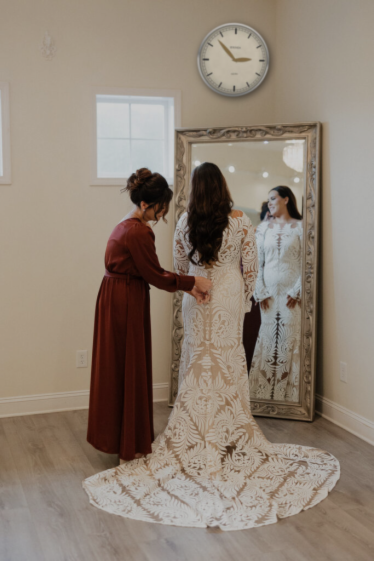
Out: h=2 m=53
